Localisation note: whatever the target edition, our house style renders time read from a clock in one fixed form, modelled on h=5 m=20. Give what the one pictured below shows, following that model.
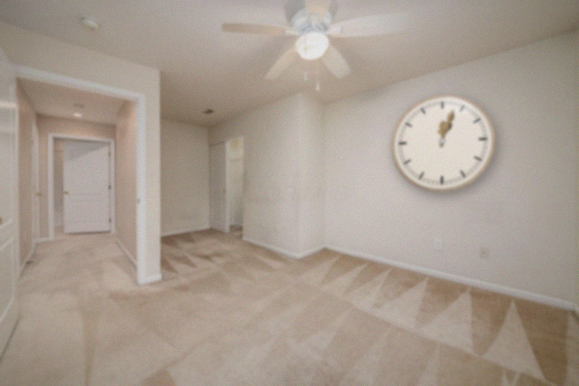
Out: h=12 m=3
